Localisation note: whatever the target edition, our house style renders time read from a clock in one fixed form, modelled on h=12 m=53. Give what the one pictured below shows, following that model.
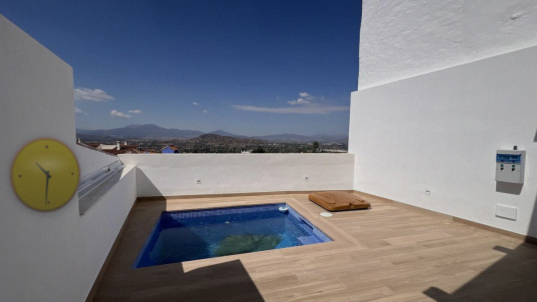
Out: h=10 m=31
